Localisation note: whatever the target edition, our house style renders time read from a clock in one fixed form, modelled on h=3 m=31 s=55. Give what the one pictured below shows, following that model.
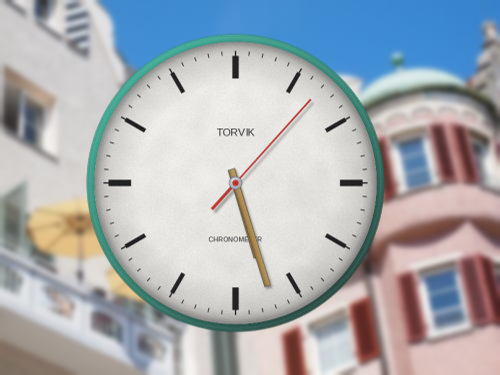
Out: h=5 m=27 s=7
